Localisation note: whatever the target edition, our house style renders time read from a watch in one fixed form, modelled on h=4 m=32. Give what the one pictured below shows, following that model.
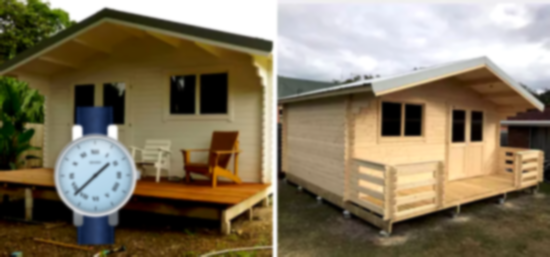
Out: h=1 m=38
